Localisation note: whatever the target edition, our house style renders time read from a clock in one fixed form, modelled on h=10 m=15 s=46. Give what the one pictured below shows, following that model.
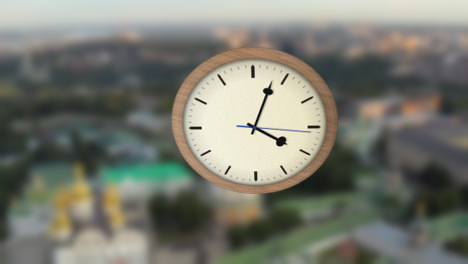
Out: h=4 m=3 s=16
